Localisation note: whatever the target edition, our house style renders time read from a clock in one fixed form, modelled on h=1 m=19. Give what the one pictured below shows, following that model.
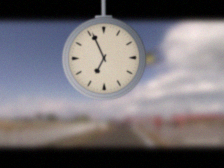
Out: h=6 m=56
